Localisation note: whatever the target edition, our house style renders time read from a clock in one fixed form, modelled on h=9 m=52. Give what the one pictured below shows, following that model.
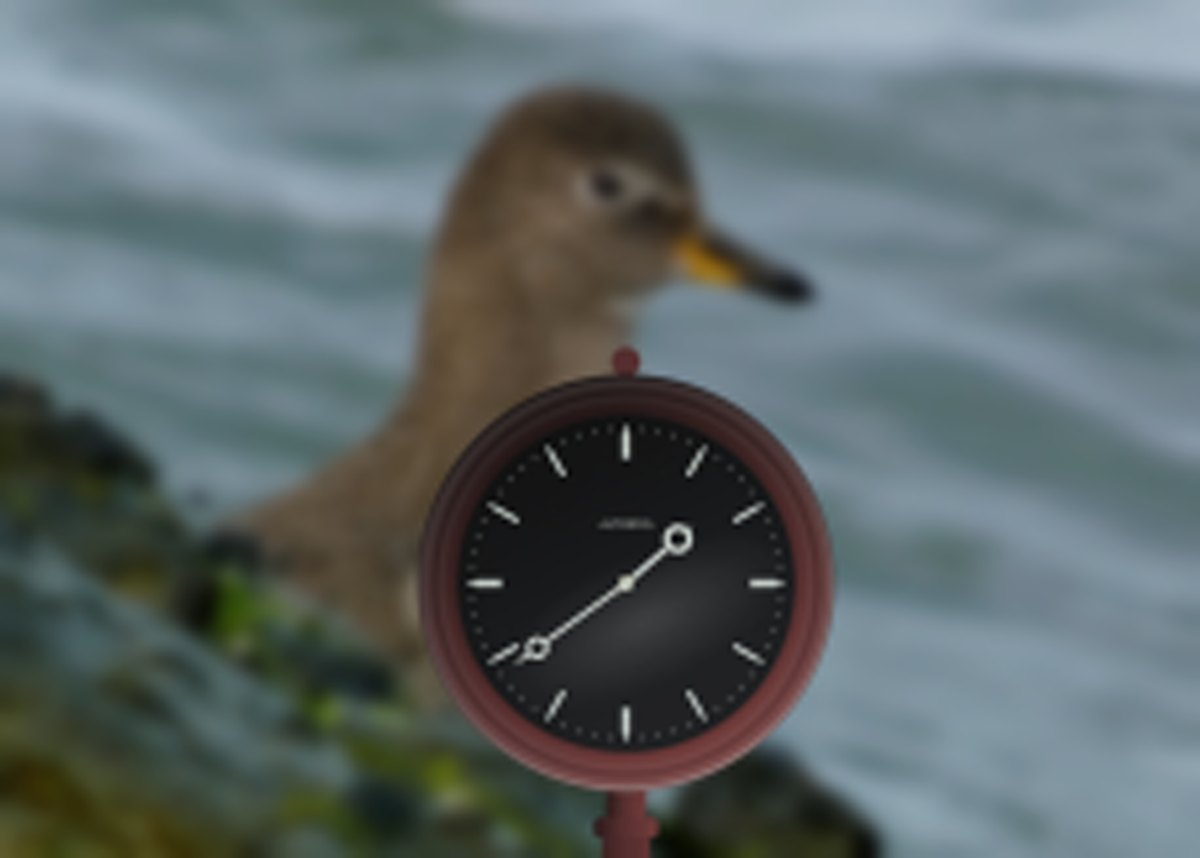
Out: h=1 m=39
